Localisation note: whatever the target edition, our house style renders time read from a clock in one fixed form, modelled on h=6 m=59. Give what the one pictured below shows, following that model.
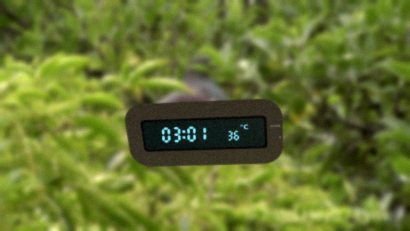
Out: h=3 m=1
